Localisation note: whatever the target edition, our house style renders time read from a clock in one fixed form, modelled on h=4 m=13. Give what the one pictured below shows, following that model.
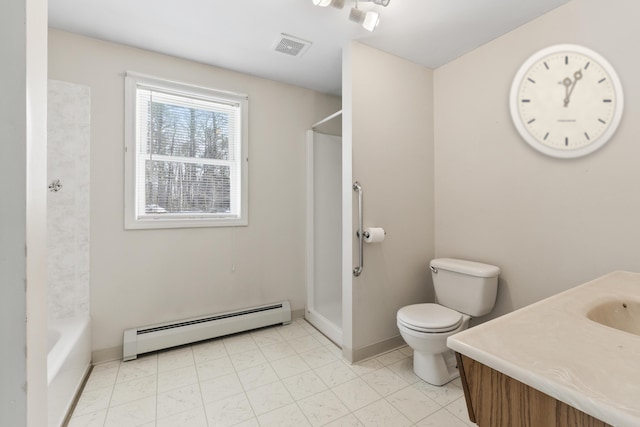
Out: h=12 m=4
